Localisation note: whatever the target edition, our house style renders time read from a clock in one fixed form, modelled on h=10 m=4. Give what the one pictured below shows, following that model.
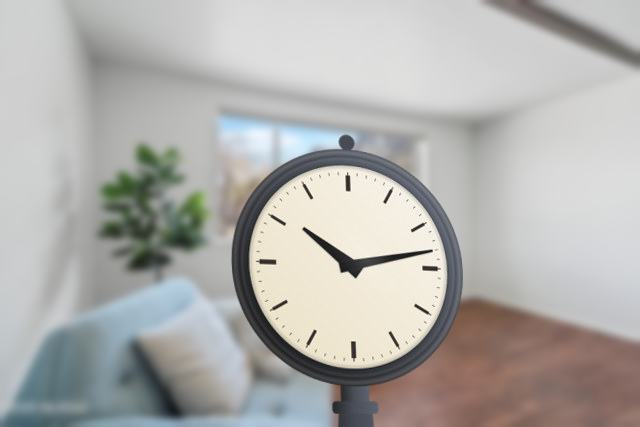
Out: h=10 m=13
